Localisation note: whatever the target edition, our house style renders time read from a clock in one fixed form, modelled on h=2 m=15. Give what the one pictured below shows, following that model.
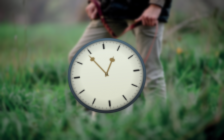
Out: h=12 m=54
